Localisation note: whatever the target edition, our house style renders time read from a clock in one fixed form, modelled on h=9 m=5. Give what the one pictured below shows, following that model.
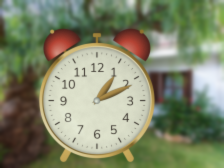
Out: h=1 m=11
